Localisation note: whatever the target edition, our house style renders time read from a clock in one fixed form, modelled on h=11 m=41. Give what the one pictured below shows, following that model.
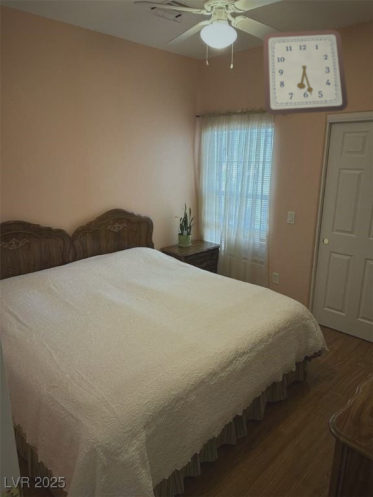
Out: h=6 m=28
